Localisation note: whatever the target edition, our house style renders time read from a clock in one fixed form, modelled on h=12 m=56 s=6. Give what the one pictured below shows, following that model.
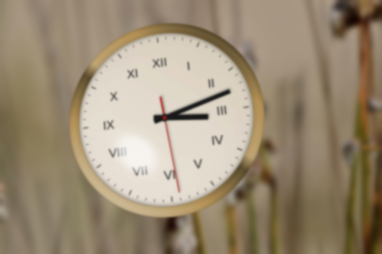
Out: h=3 m=12 s=29
